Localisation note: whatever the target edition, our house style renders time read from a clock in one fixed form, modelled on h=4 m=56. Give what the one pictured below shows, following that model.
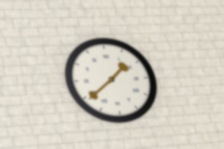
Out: h=1 m=39
